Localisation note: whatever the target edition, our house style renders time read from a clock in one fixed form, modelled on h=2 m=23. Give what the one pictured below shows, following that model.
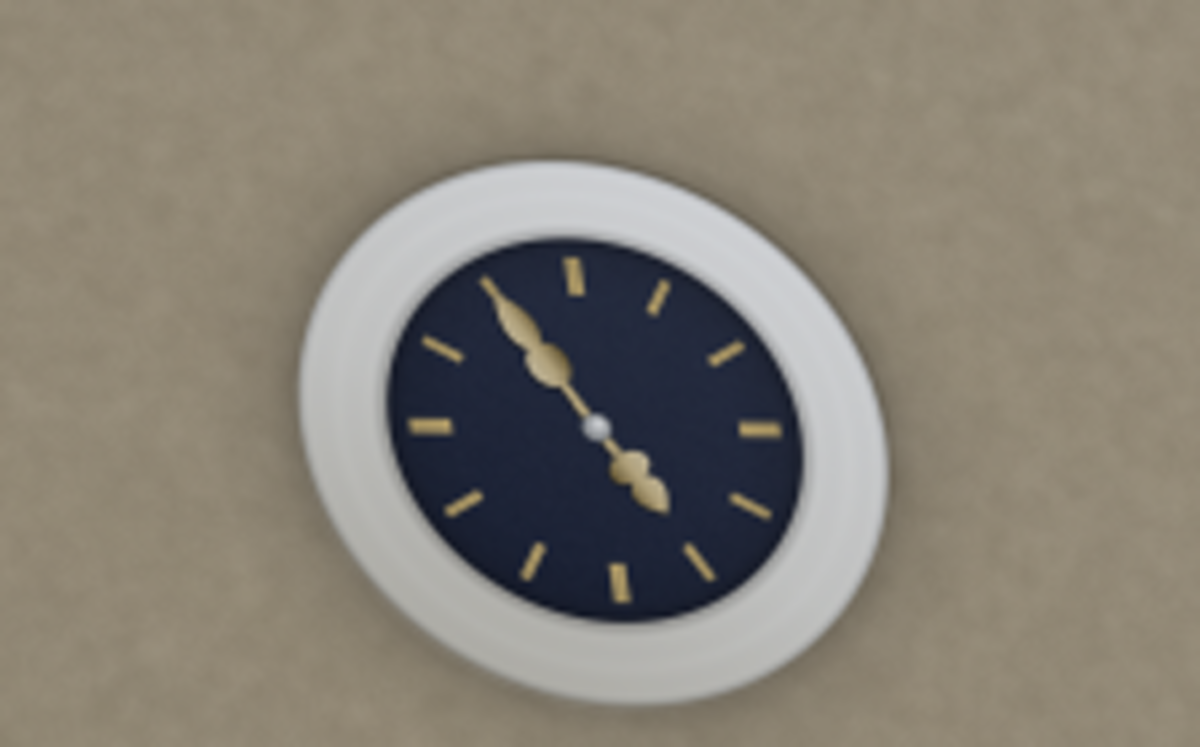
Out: h=4 m=55
